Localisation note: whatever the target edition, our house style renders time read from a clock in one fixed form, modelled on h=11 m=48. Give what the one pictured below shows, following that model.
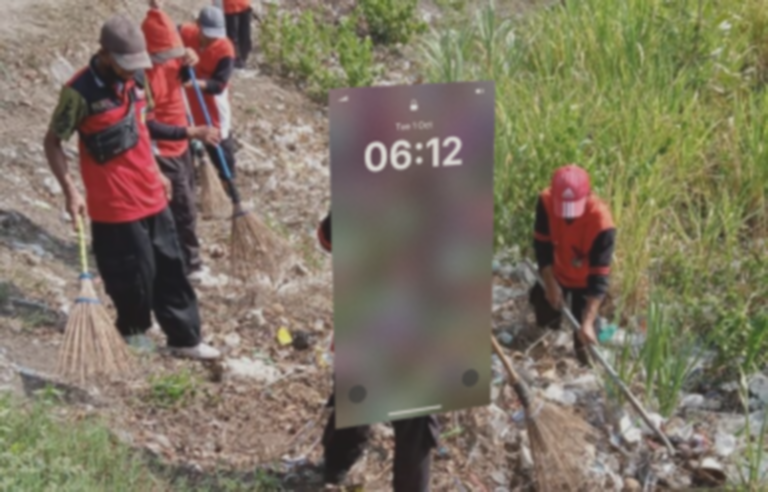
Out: h=6 m=12
